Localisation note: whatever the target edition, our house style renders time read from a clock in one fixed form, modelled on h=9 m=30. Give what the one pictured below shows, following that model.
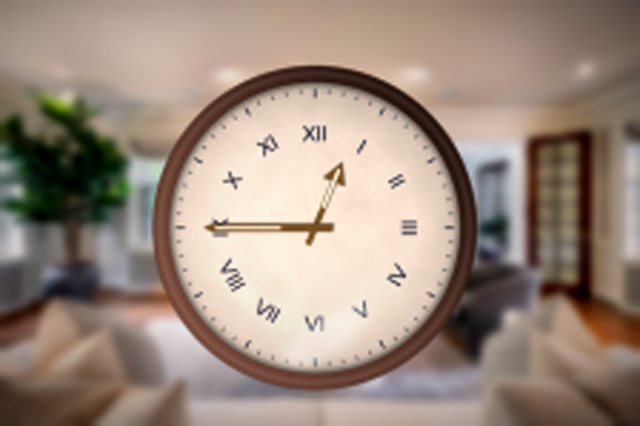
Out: h=12 m=45
